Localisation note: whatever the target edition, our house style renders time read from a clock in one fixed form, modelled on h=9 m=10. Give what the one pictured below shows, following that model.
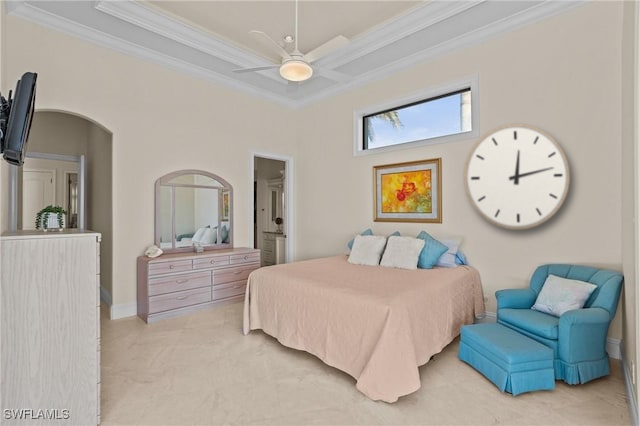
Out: h=12 m=13
